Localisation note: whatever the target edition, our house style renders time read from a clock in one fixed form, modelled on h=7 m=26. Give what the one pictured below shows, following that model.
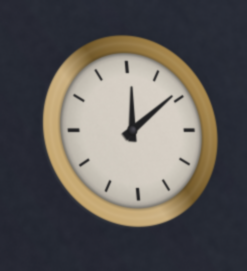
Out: h=12 m=9
